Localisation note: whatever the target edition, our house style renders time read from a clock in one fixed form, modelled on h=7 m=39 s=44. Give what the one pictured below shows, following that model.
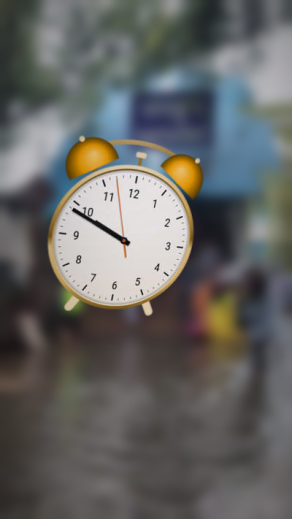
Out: h=9 m=48 s=57
